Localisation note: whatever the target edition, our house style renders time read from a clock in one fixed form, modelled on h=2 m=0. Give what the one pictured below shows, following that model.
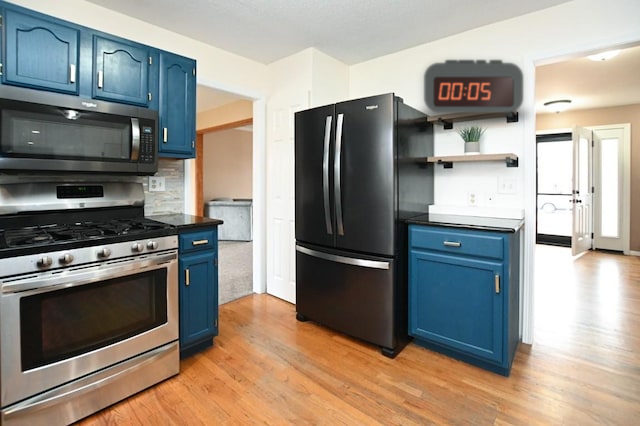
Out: h=0 m=5
